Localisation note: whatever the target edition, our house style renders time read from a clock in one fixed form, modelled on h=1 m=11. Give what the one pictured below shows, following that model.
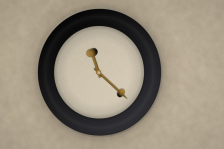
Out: h=11 m=22
